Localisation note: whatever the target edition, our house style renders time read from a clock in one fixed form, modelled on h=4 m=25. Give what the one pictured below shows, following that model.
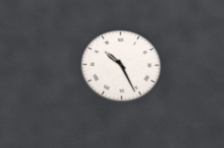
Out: h=10 m=26
